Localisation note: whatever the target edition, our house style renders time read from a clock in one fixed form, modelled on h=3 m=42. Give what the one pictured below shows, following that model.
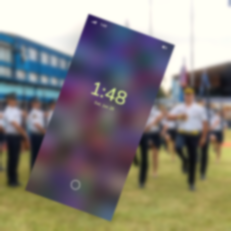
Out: h=1 m=48
